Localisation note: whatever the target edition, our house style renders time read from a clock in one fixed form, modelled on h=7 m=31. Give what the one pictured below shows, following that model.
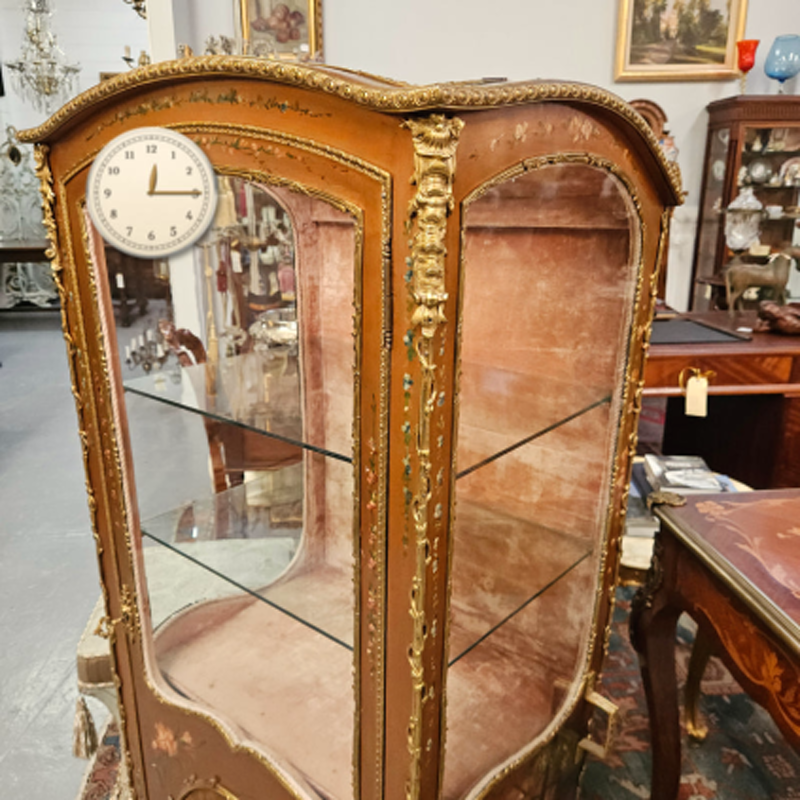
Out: h=12 m=15
